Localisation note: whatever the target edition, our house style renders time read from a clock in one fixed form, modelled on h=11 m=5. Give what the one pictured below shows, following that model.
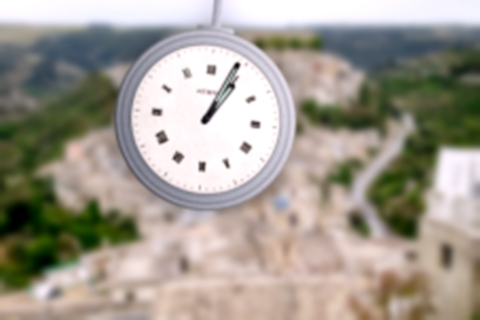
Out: h=1 m=4
